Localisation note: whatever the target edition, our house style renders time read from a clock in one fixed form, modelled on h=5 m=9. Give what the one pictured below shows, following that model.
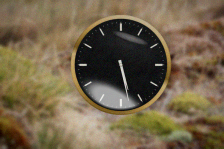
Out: h=5 m=28
